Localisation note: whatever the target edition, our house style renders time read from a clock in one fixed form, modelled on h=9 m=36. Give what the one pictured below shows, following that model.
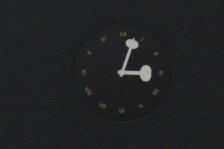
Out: h=3 m=3
